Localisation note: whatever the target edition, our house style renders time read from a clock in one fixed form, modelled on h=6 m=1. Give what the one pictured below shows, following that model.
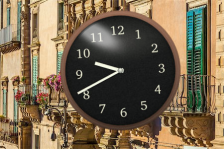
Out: h=9 m=41
